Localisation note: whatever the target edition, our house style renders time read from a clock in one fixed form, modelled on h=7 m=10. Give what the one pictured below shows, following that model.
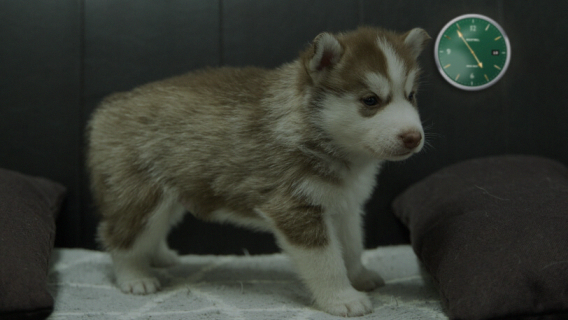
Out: h=4 m=54
